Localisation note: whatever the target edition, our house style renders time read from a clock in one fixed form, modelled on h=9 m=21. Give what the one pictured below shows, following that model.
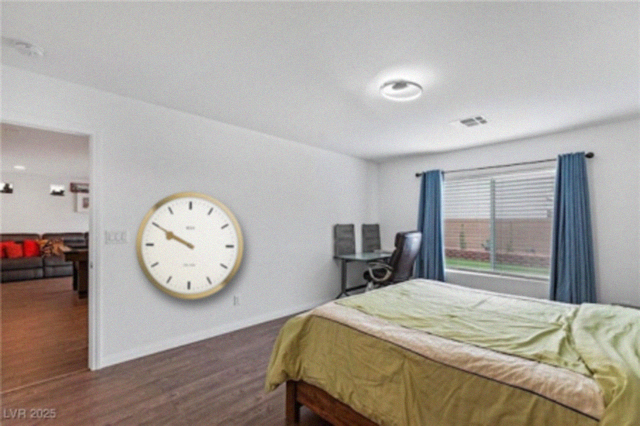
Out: h=9 m=50
